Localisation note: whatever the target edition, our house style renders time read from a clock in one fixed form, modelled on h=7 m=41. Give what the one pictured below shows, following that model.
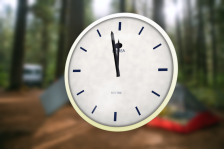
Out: h=11 m=58
